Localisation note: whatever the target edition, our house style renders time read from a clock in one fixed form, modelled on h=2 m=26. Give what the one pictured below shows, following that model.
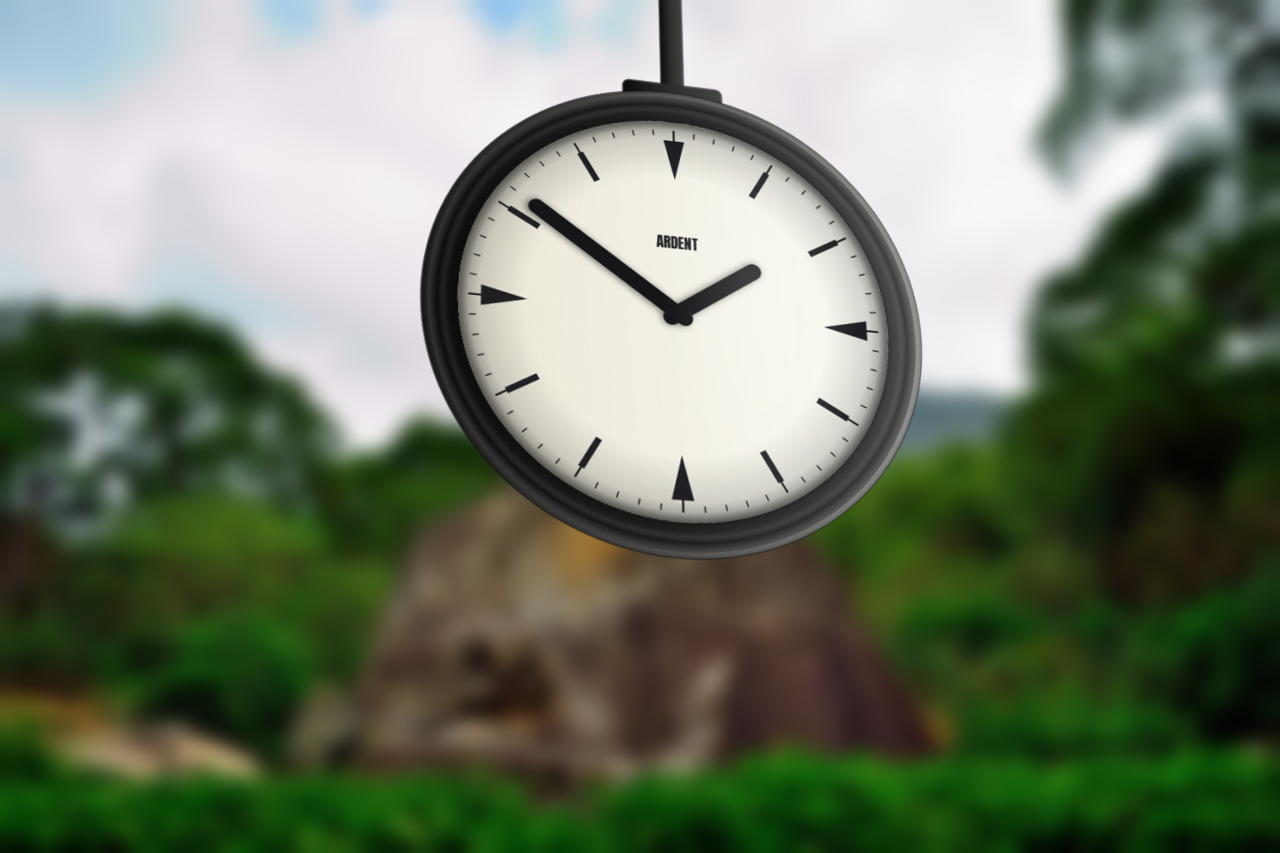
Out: h=1 m=51
